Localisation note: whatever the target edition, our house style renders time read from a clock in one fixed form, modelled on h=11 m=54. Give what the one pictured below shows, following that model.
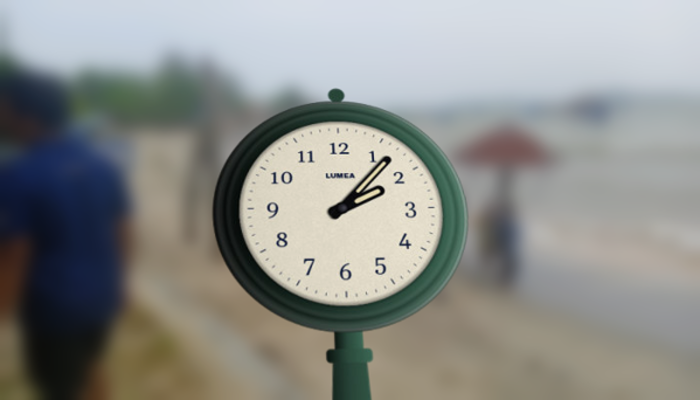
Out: h=2 m=7
